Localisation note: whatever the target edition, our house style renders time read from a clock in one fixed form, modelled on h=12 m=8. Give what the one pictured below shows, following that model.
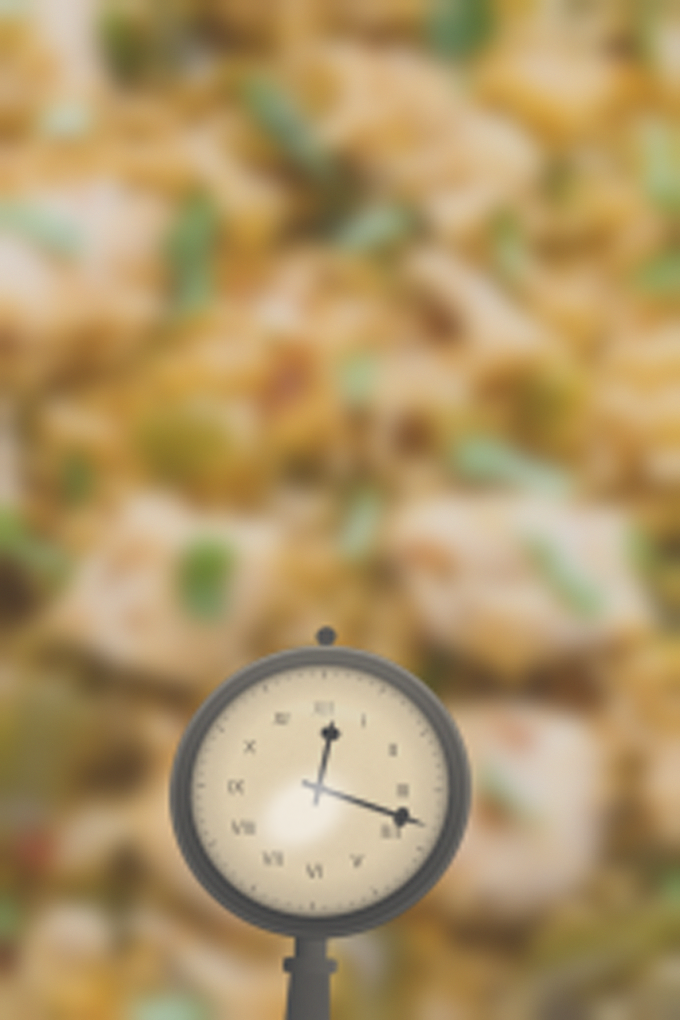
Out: h=12 m=18
